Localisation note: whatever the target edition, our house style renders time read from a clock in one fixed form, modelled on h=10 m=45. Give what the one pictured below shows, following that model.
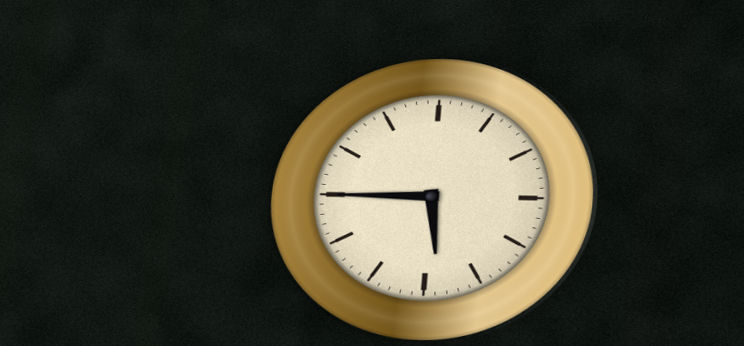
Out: h=5 m=45
